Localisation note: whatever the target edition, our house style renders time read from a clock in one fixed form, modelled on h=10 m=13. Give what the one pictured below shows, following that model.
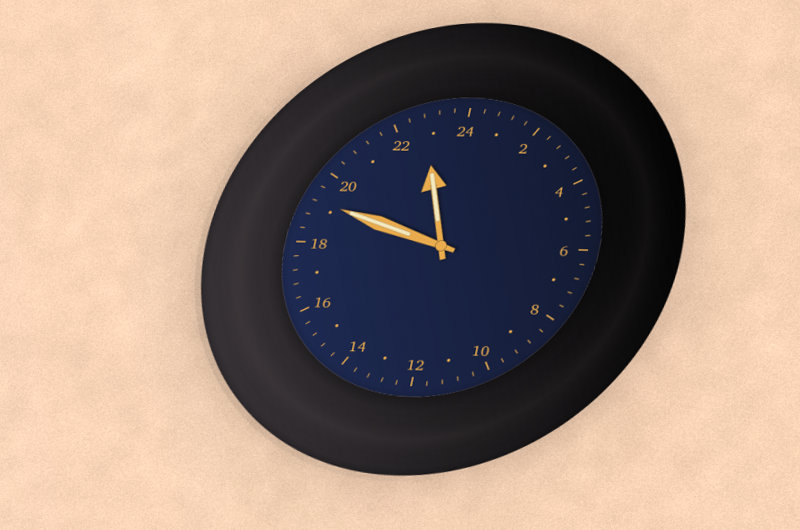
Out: h=22 m=48
